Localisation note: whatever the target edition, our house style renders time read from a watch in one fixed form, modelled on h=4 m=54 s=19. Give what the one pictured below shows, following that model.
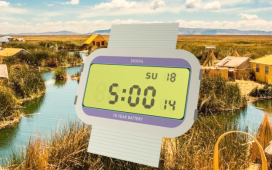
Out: h=5 m=0 s=14
